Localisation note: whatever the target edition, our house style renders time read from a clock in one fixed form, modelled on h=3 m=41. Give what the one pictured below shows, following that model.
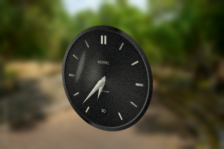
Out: h=6 m=37
